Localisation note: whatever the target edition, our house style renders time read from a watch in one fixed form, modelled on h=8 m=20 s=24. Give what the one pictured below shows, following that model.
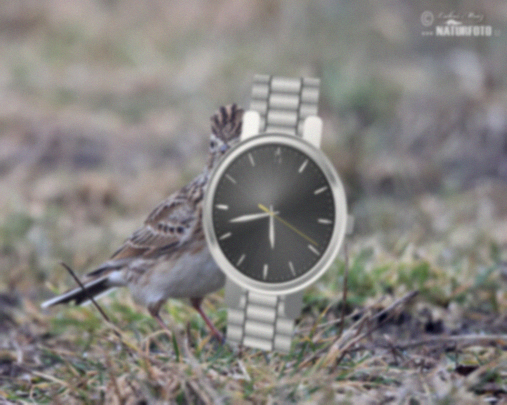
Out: h=5 m=42 s=19
